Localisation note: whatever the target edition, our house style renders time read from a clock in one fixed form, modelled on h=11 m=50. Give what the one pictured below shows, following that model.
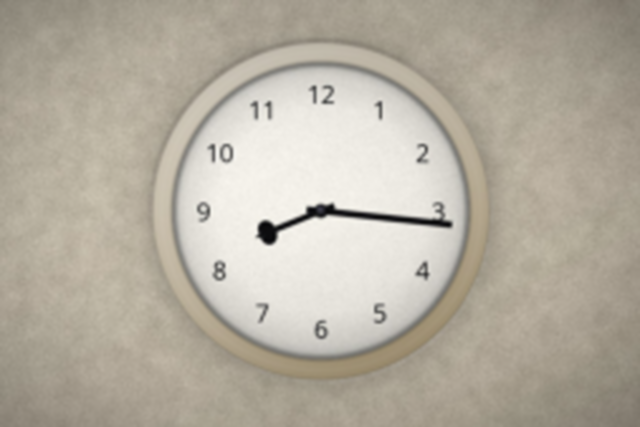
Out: h=8 m=16
